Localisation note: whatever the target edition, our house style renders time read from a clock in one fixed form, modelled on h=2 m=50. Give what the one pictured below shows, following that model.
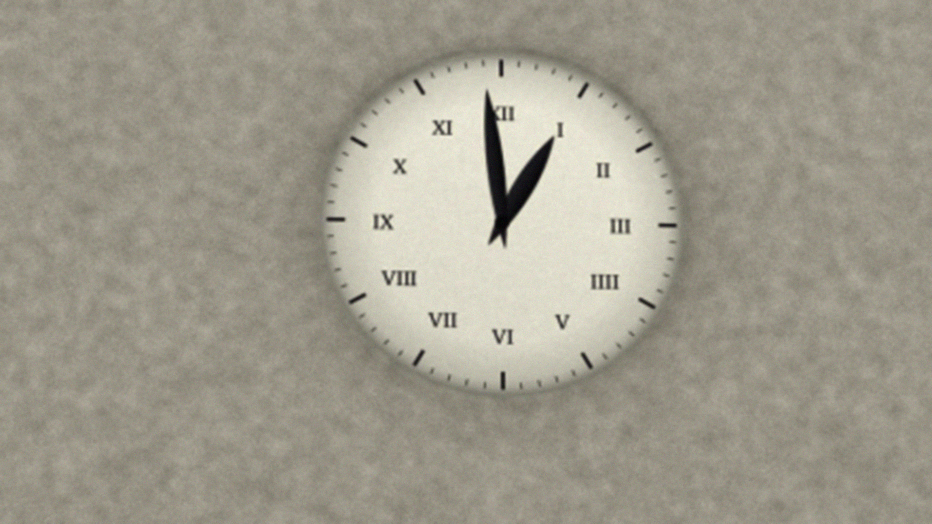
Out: h=12 m=59
